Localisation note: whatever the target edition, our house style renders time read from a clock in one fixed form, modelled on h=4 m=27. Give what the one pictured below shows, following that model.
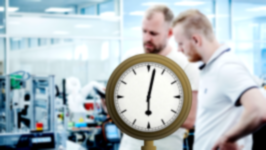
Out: h=6 m=2
